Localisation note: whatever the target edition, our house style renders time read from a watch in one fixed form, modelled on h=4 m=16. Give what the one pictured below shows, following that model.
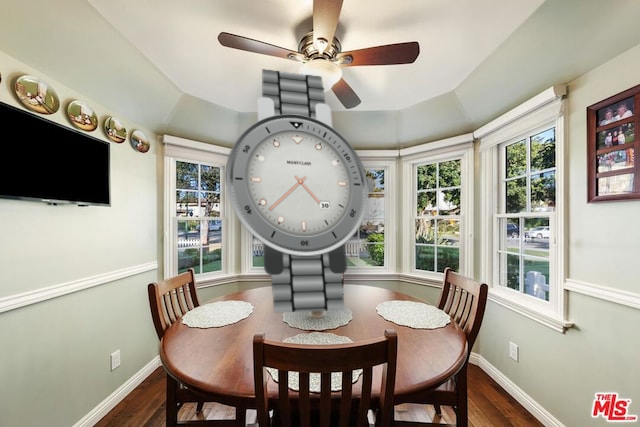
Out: h=4 m=38
